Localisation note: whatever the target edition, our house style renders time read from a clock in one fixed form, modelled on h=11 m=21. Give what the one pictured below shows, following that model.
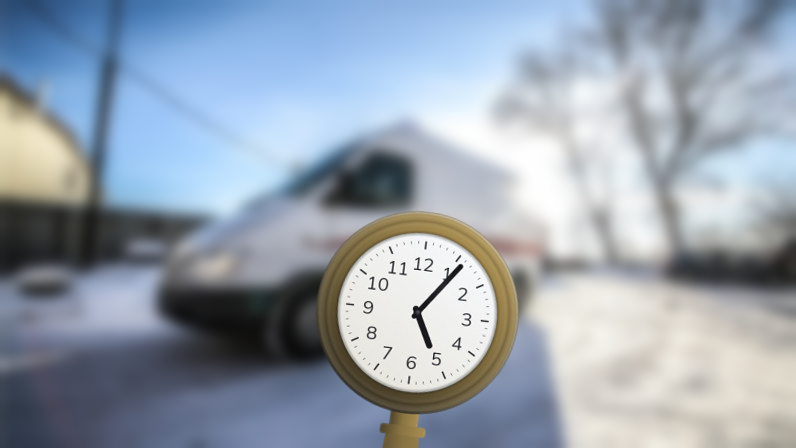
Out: h=5 m=6
